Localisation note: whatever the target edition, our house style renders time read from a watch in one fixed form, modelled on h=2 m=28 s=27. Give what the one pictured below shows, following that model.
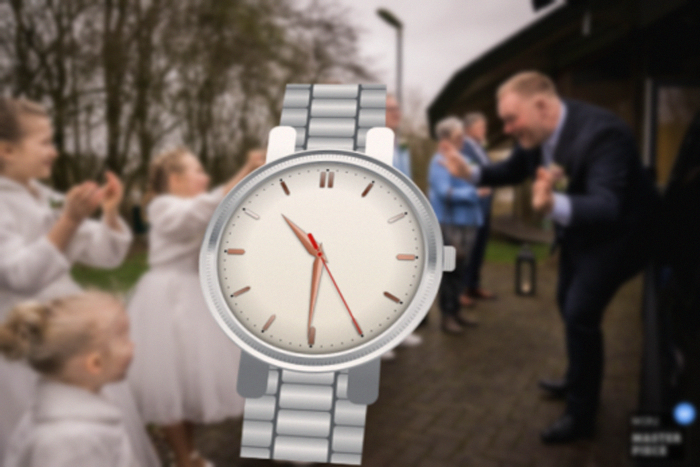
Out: h=10 m=30 s=25
